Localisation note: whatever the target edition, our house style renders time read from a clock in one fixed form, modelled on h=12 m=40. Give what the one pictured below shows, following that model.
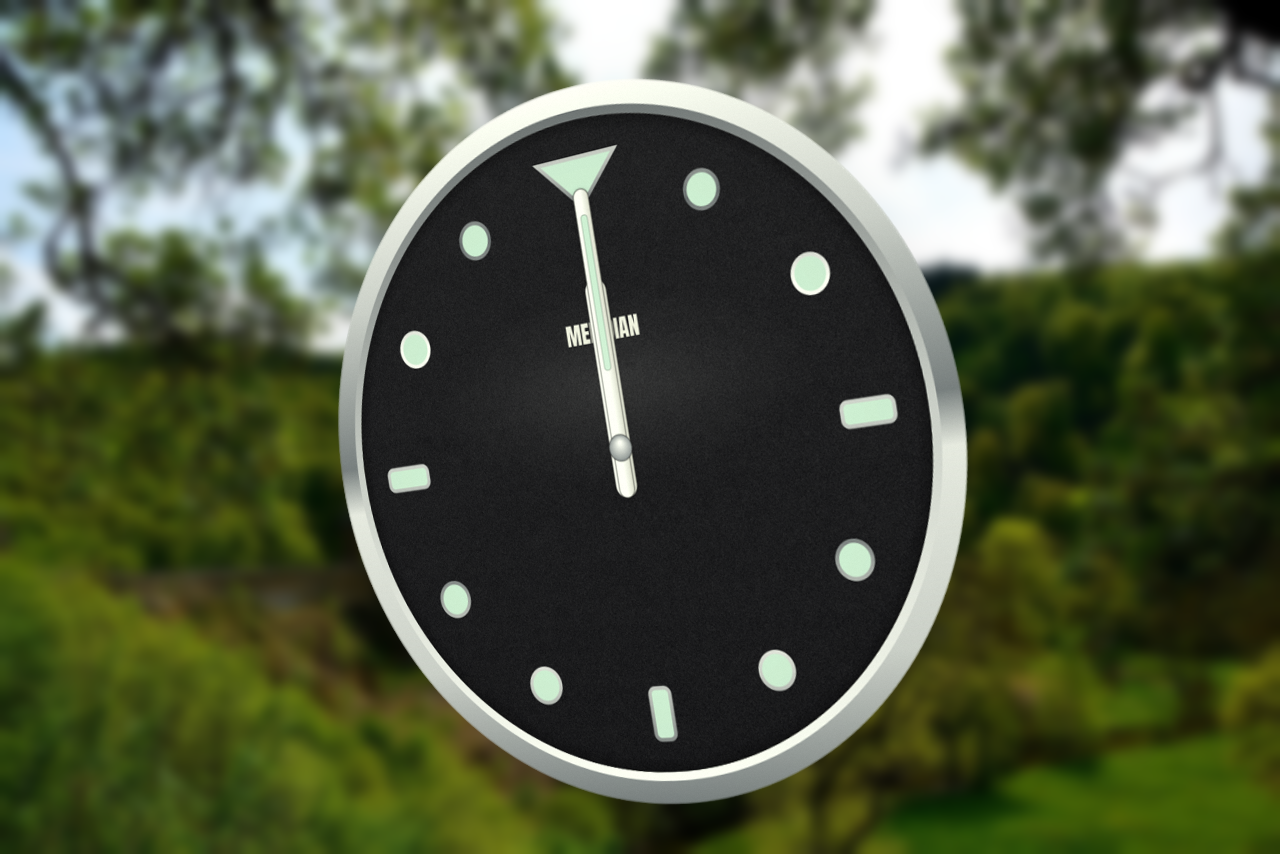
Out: h=12 m=0
